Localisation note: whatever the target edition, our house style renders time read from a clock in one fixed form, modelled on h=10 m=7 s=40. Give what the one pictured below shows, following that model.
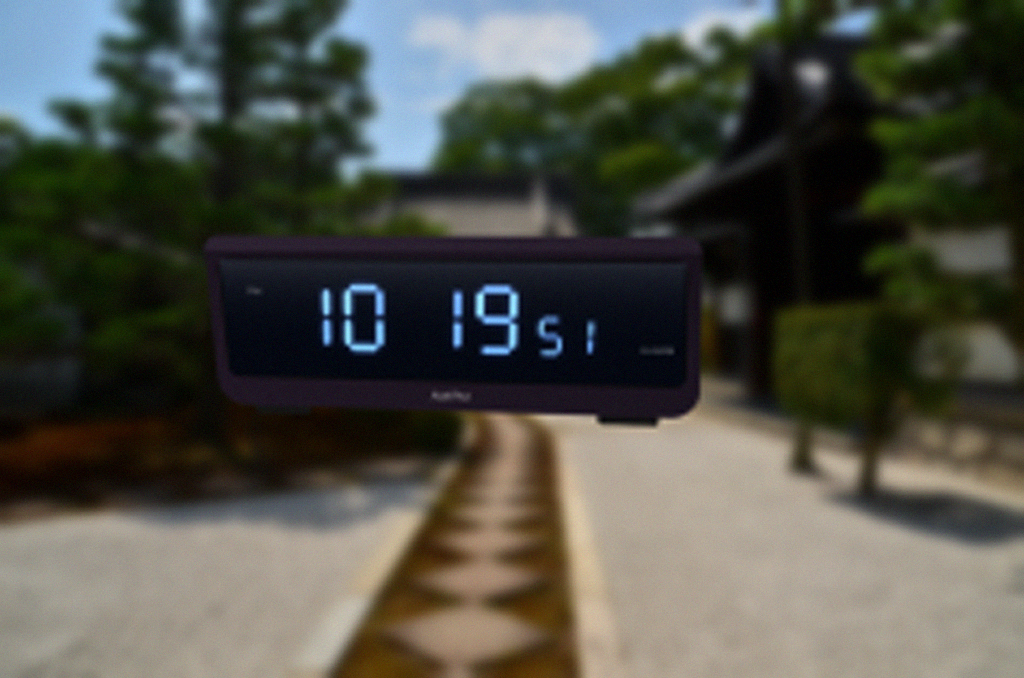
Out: h=10 m=19 s=51
